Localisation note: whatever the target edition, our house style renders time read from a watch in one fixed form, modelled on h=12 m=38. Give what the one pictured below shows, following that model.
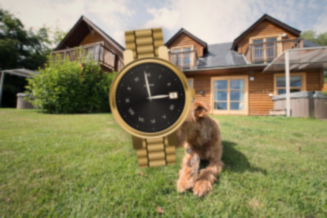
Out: h=2 m=59
